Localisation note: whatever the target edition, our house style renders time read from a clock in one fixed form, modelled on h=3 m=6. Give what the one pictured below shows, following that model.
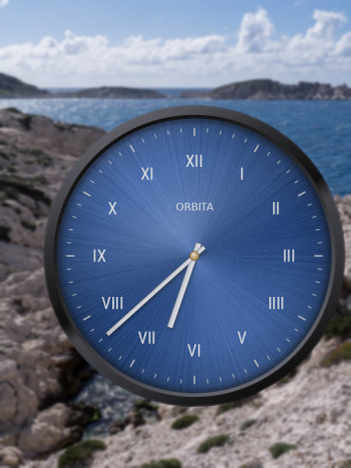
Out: h=6 m=38
